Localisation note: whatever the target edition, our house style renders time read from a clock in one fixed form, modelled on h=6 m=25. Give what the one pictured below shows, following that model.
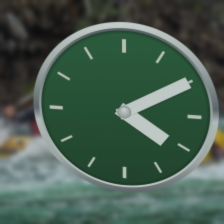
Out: h=4 m=10
